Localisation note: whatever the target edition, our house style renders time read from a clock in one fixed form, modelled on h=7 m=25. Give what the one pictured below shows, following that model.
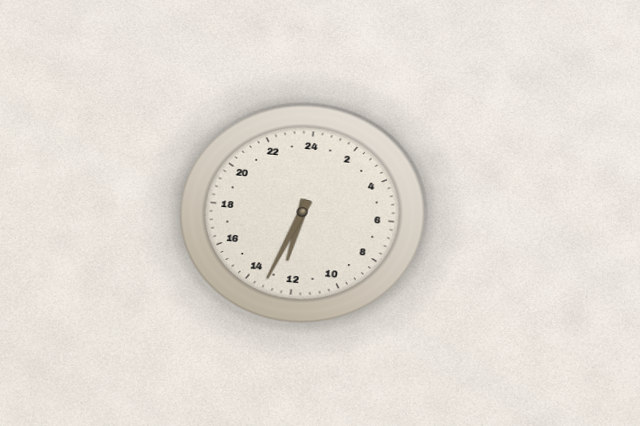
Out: h=12 m=33
